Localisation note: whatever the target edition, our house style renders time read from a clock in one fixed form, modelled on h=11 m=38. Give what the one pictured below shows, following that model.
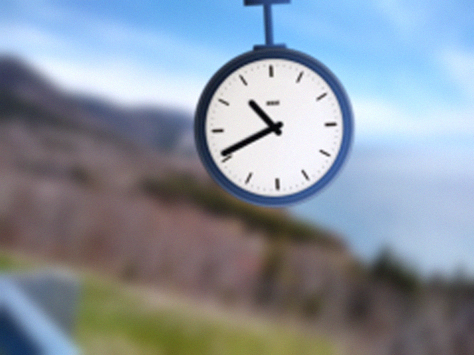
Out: h=10 m=41
